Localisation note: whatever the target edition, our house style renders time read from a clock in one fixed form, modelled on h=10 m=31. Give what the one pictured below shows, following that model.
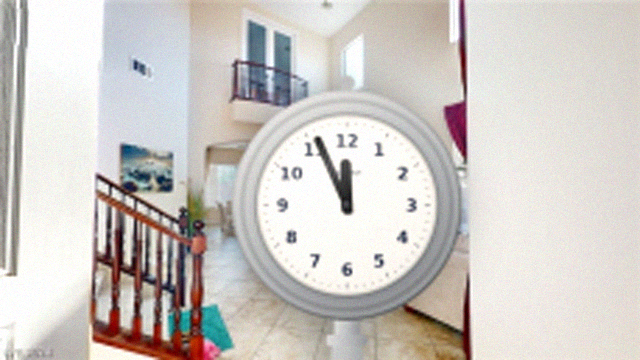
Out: h=11 m=56
